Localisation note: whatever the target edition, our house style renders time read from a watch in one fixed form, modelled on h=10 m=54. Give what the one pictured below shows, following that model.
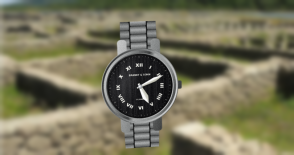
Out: h=5 m=11
